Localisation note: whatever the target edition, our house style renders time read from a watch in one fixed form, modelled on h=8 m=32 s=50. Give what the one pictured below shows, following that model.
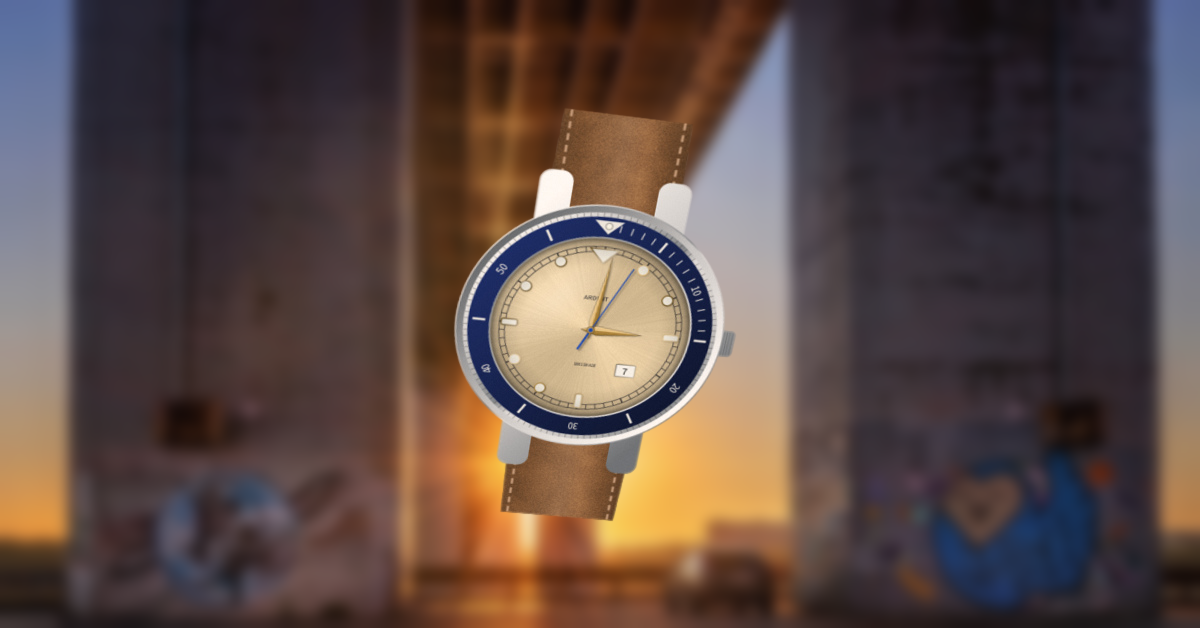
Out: h=3 m=1 s=4
